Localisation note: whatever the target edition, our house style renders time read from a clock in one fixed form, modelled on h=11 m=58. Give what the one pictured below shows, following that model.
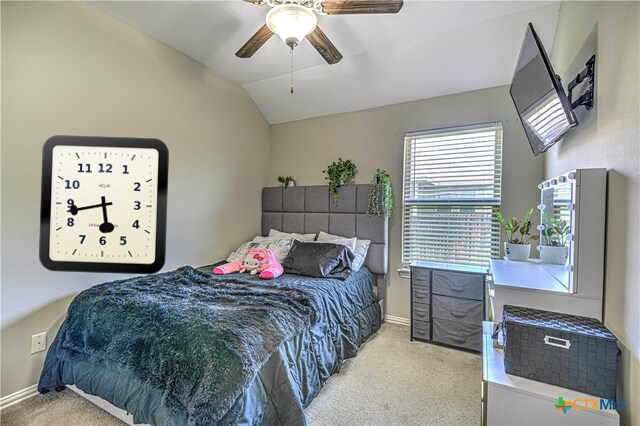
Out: h=5 m=43
